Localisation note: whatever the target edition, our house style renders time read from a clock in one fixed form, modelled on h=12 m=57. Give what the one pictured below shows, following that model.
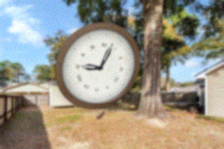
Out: h=9 m=3
